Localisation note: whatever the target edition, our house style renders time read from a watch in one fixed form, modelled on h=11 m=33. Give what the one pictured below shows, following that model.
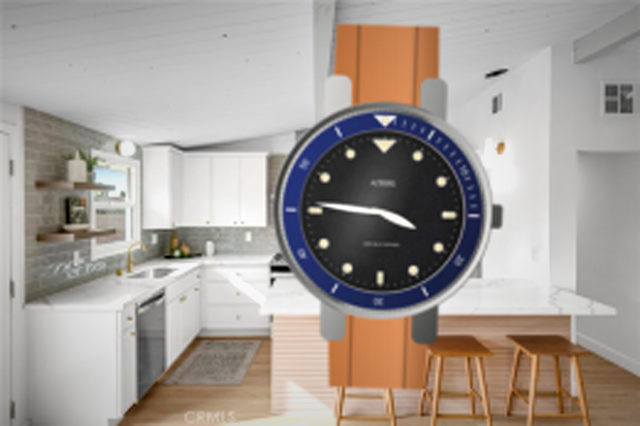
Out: h=3 m=46
